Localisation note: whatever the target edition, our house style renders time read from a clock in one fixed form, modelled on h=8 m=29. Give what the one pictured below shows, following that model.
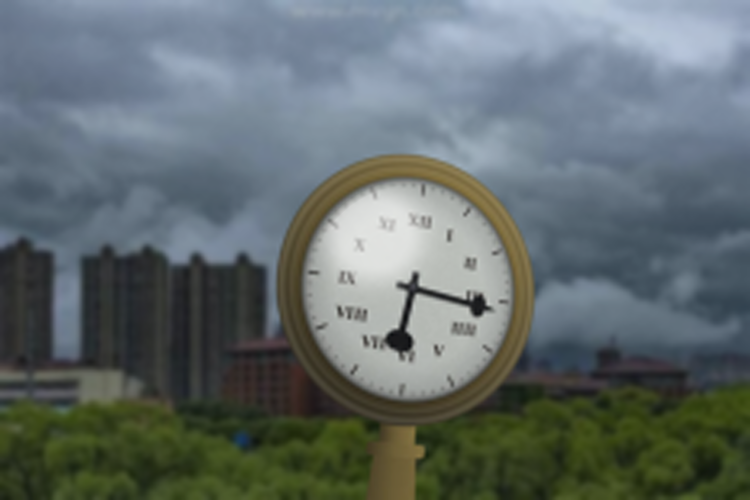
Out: h=6 m=16
